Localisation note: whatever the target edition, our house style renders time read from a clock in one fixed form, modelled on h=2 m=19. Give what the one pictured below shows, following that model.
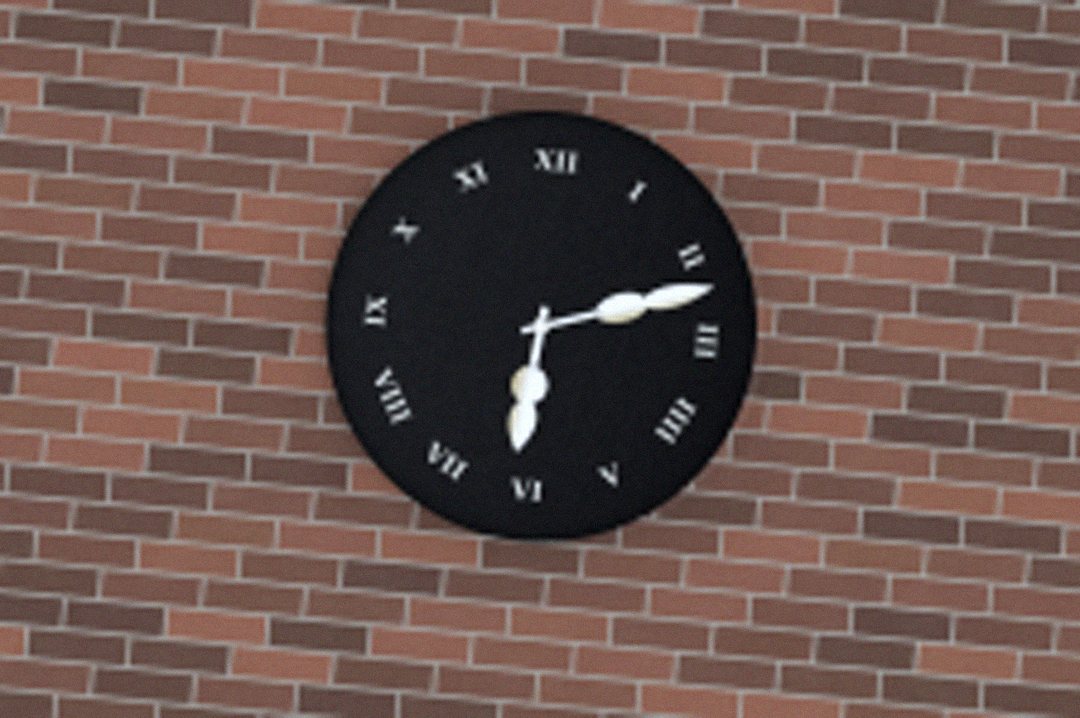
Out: h=6 m=12
